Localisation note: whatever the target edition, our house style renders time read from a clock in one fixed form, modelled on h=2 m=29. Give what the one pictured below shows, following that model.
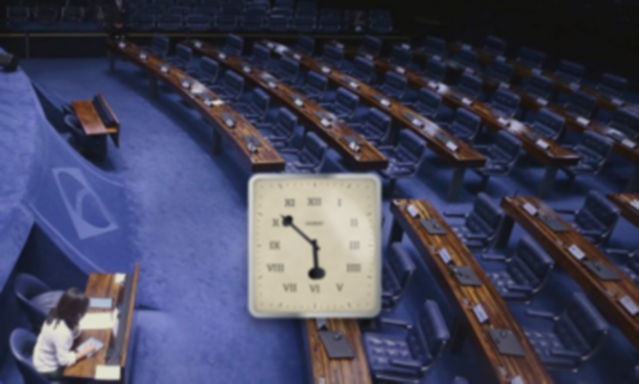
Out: h=5 m=52
